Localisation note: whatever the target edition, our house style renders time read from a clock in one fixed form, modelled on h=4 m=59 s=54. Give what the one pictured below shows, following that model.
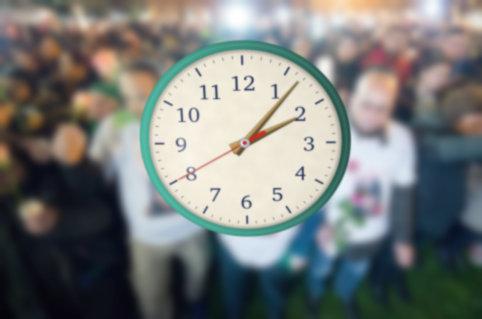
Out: h=2 m=6 s=40
